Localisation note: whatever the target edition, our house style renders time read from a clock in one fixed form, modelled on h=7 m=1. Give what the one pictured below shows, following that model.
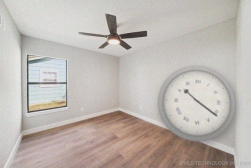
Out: h=10 m=21
